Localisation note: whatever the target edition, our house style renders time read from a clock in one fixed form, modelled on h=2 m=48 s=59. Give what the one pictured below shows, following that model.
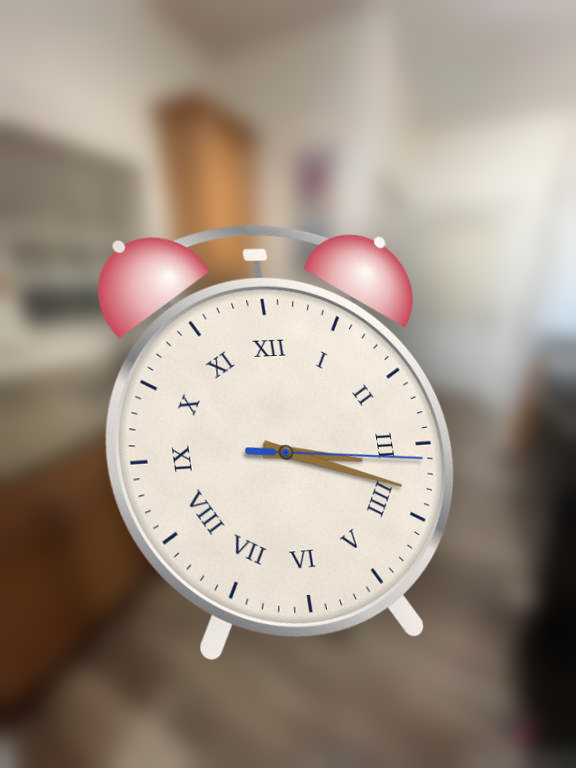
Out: h=3 m=18 s=16
